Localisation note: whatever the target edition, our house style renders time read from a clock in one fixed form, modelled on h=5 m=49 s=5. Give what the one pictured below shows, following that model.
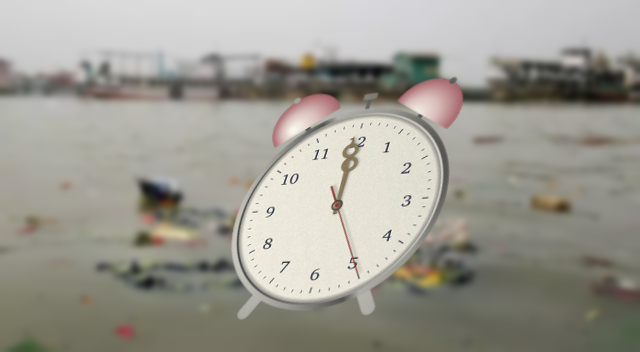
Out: h=11 m=59 s=25
